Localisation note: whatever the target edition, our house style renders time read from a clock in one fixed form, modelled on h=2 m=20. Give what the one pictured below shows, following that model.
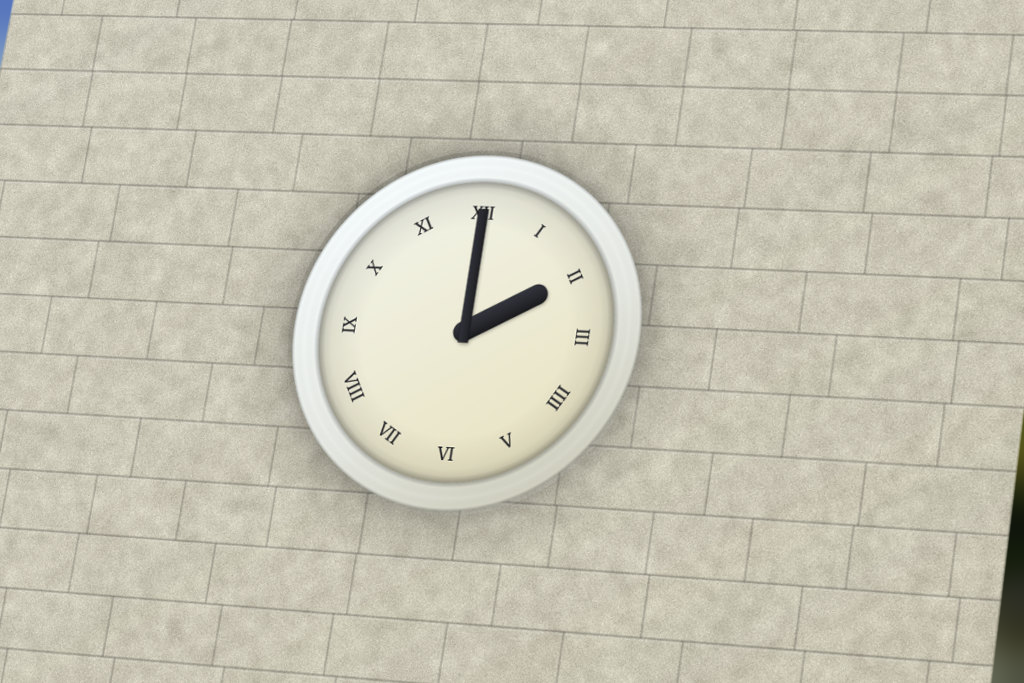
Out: h=2 m=0
